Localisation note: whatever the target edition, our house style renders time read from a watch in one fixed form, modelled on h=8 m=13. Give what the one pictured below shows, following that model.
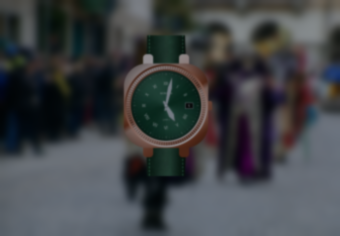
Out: h=5 m=2
